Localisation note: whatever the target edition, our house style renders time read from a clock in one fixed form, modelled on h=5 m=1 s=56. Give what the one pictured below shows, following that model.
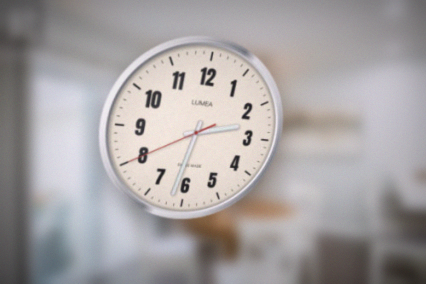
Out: h=2 m=31 s=40
